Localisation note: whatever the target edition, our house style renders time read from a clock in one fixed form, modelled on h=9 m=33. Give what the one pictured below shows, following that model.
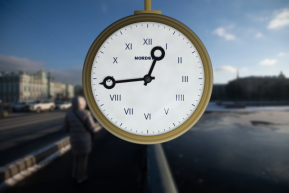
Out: h=12 m=44
